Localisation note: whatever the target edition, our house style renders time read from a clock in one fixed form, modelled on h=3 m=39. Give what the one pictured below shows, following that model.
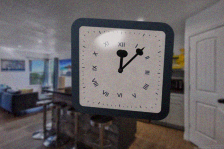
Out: h=12 m=7
